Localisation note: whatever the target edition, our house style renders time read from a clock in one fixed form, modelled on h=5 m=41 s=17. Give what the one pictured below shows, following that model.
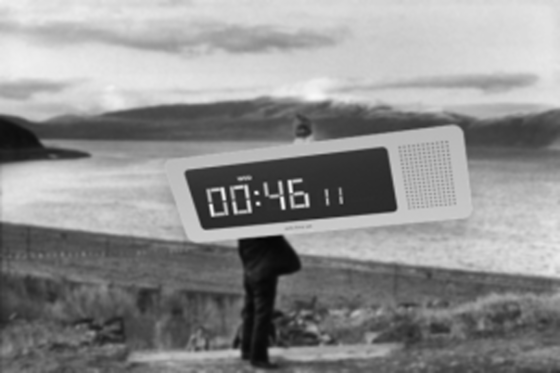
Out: h=0 m=46 s=11
